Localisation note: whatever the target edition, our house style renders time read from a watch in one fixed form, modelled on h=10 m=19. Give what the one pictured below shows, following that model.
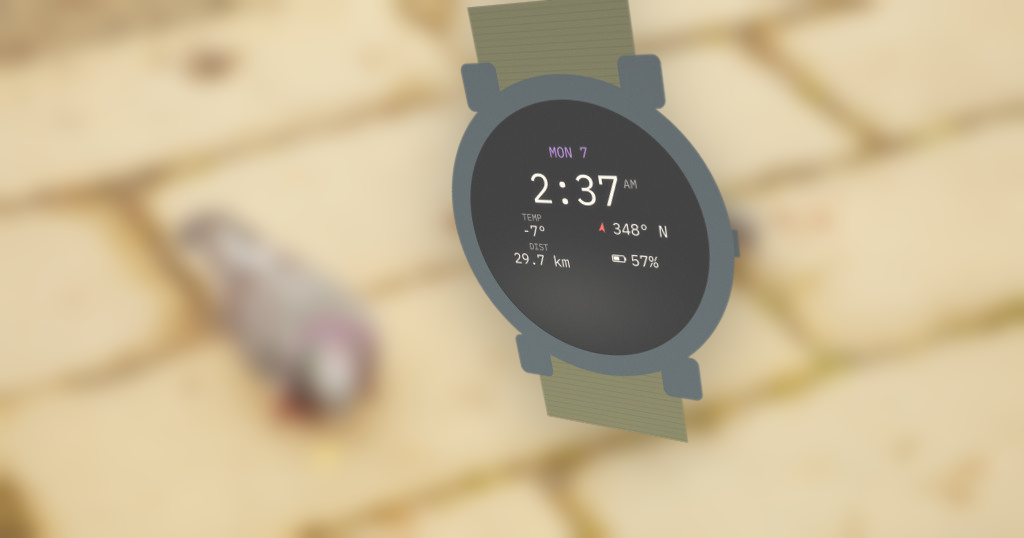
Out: h=2 m=37
